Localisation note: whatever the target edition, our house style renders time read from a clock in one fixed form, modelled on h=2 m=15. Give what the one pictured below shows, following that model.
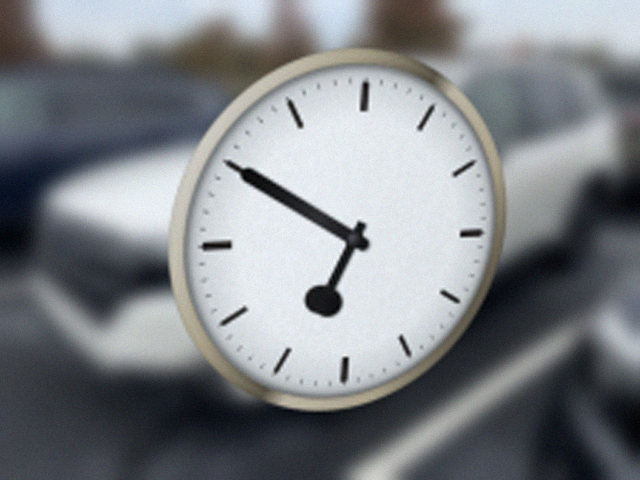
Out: h=6 m=50
